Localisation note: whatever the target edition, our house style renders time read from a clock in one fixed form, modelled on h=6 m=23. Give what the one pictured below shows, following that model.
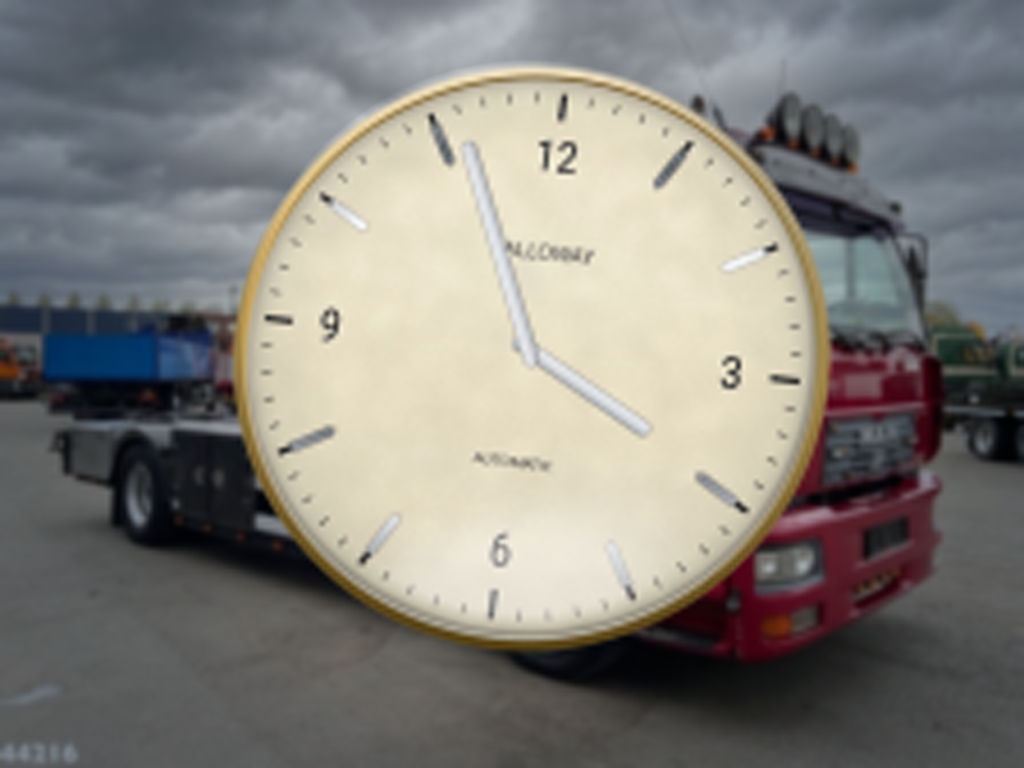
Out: h=3 m=56
